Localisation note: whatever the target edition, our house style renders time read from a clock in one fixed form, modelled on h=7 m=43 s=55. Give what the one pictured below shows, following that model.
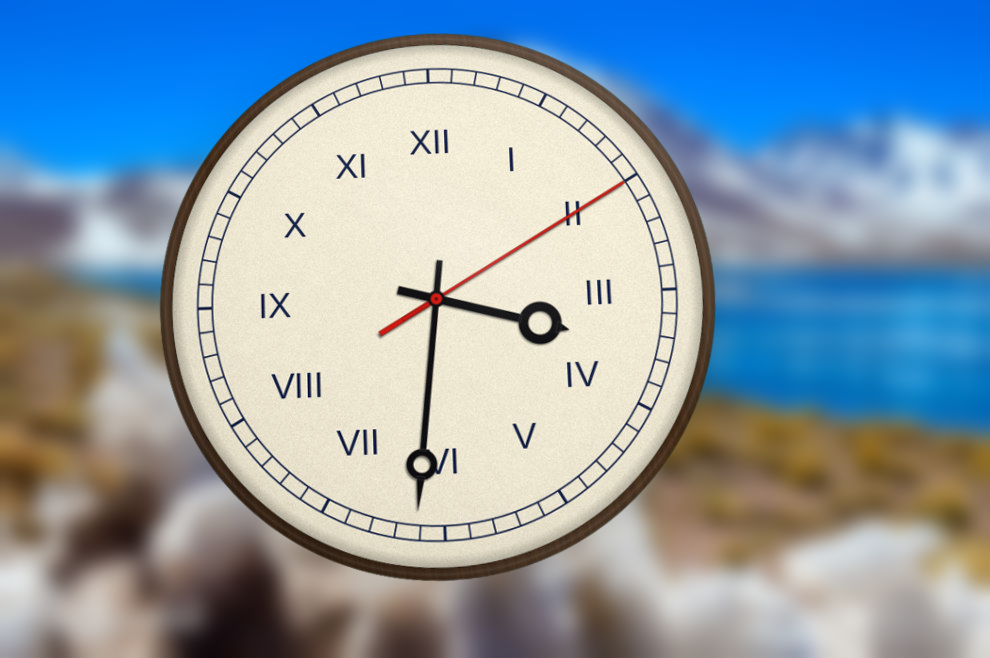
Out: h=3 m=31 s=10
